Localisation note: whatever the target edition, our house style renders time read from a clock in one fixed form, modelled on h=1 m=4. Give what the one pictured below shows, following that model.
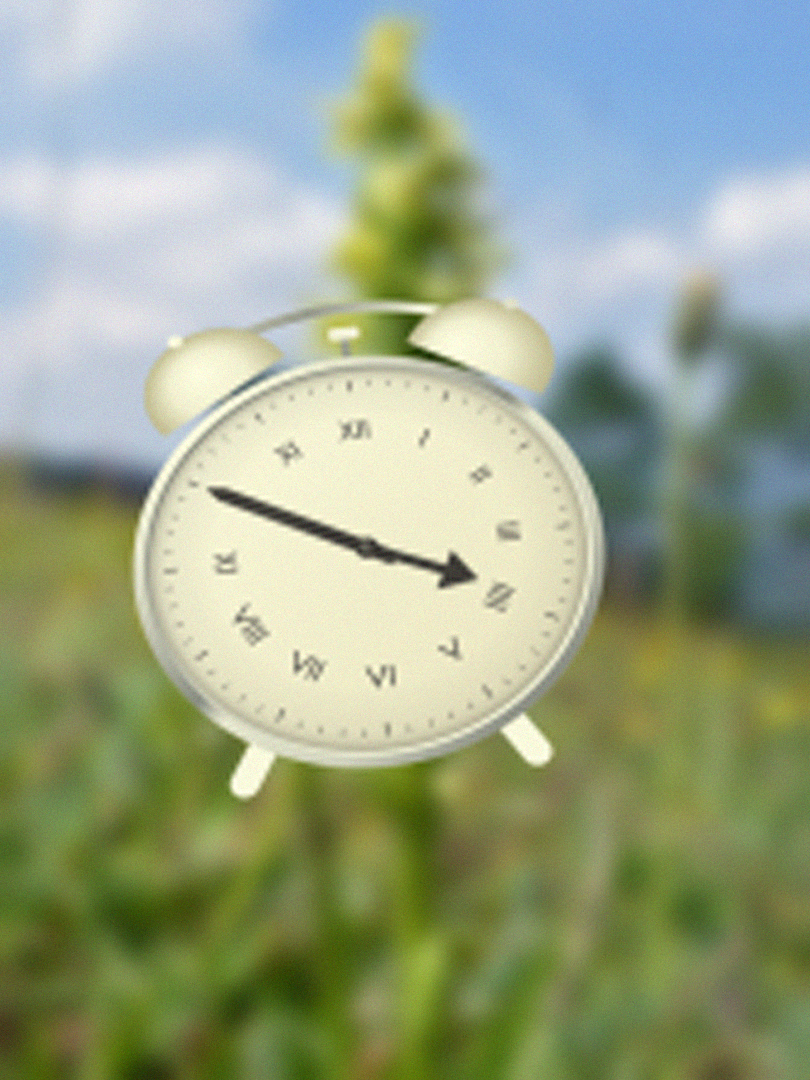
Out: h=3 m=50
